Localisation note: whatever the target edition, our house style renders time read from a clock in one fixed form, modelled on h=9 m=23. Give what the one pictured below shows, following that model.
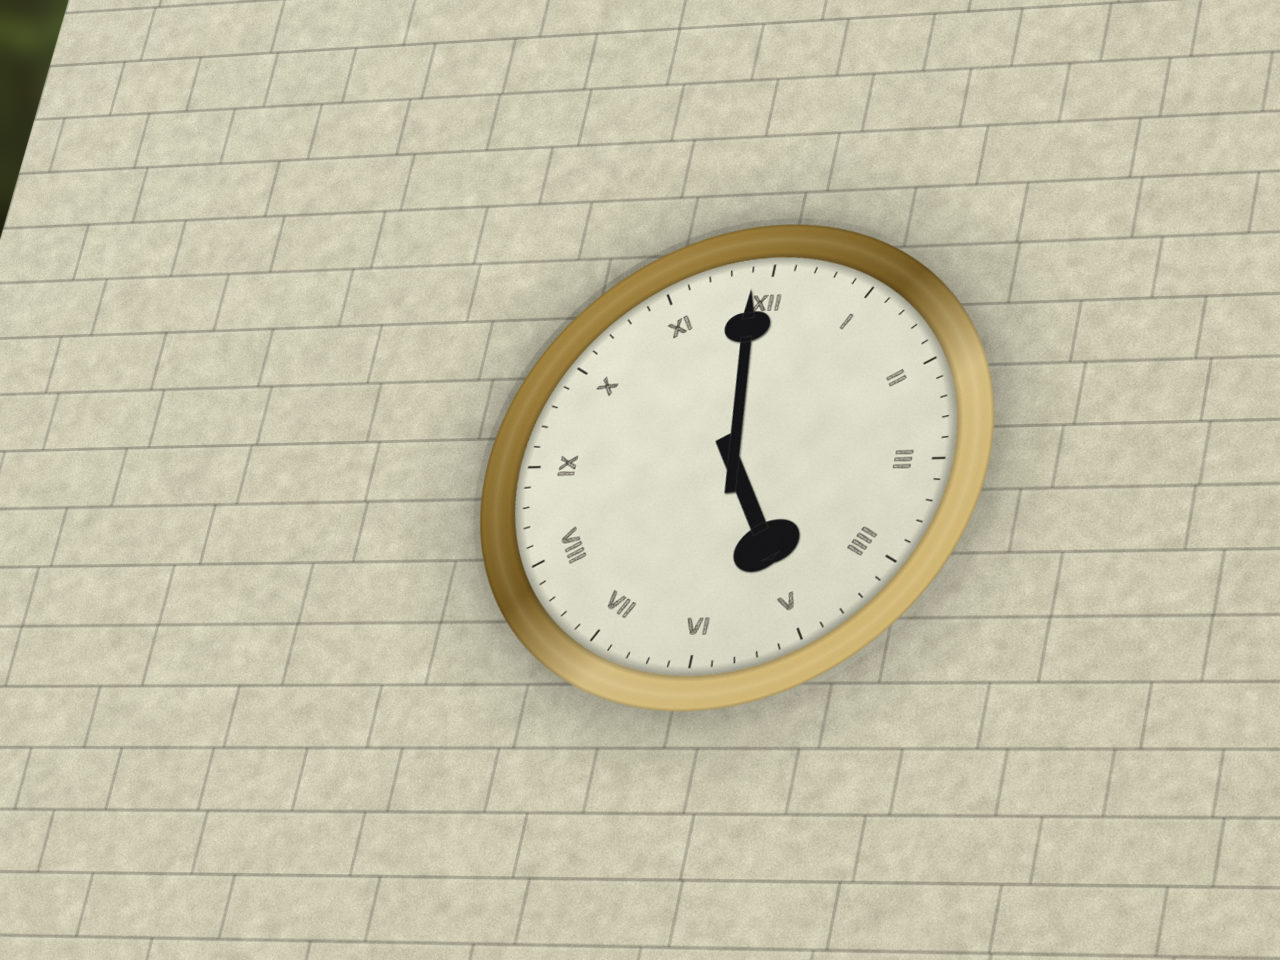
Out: h=4 m=59
